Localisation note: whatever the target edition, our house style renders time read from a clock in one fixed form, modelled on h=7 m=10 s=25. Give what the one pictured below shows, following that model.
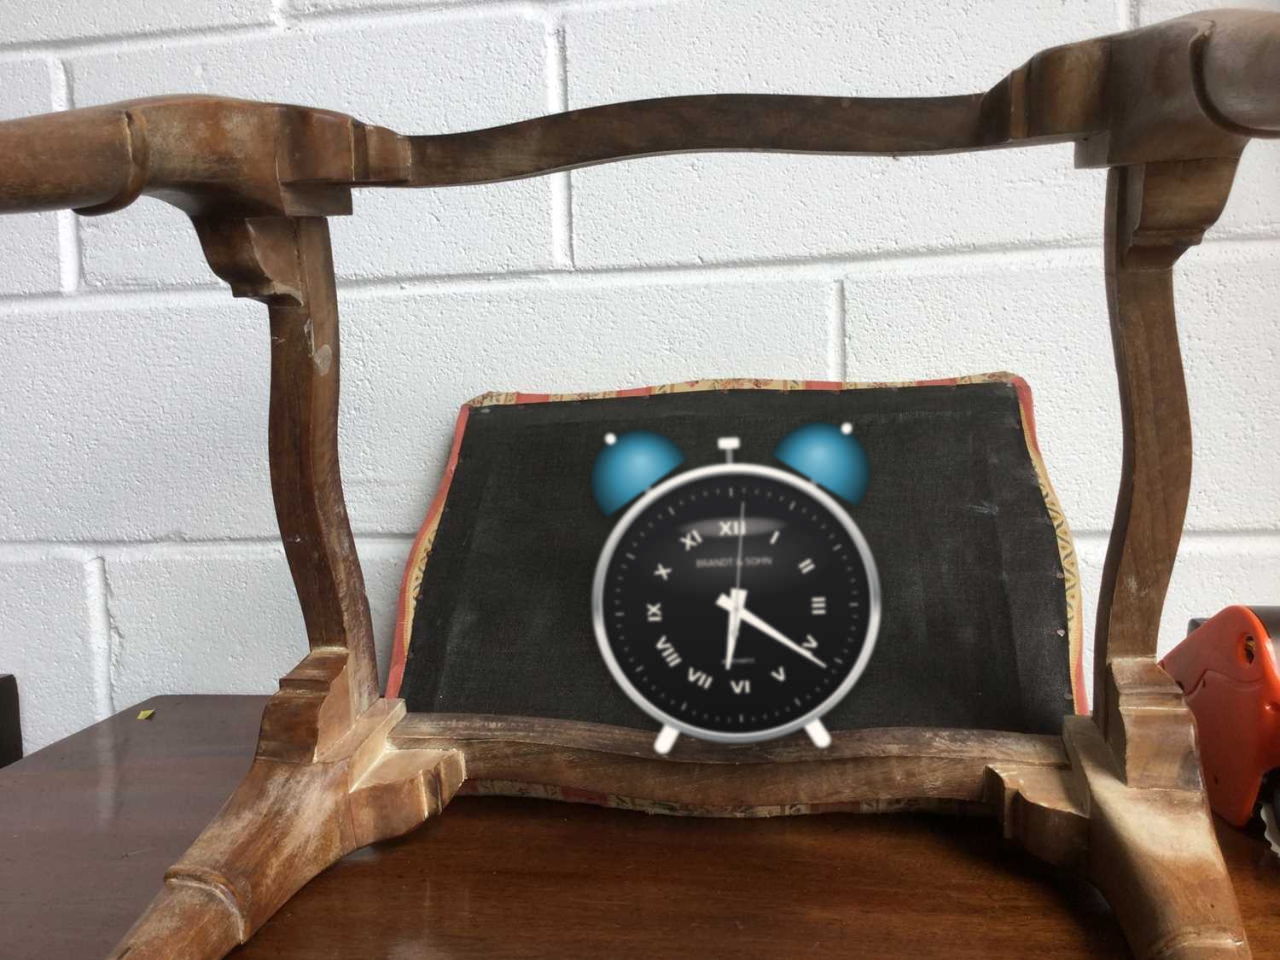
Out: h=6 m=21 s=1
